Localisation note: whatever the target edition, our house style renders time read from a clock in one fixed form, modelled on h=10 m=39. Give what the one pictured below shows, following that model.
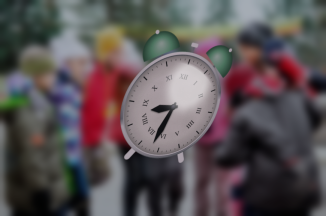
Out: h=8 m=32
